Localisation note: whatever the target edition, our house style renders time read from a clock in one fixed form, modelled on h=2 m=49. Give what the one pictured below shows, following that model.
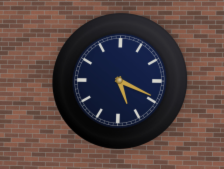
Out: h=5 m=19
